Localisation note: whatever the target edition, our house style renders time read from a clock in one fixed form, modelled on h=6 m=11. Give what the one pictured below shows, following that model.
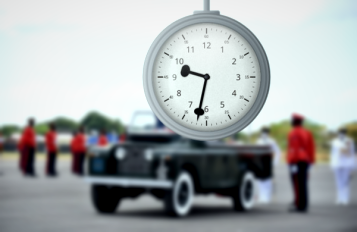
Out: h=9 m=32
